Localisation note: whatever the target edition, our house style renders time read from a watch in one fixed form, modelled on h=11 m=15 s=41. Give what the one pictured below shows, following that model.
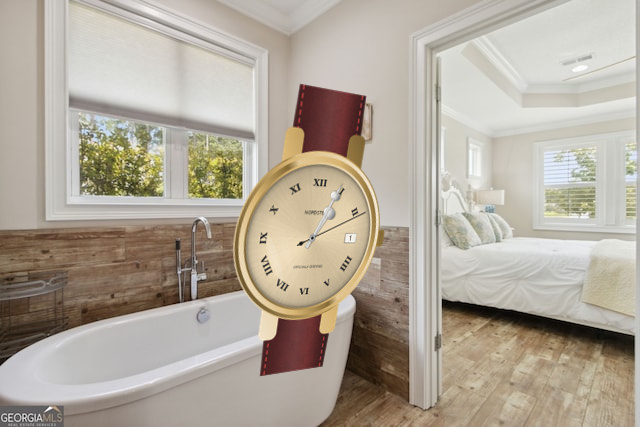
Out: h=1 m=4 s=11
